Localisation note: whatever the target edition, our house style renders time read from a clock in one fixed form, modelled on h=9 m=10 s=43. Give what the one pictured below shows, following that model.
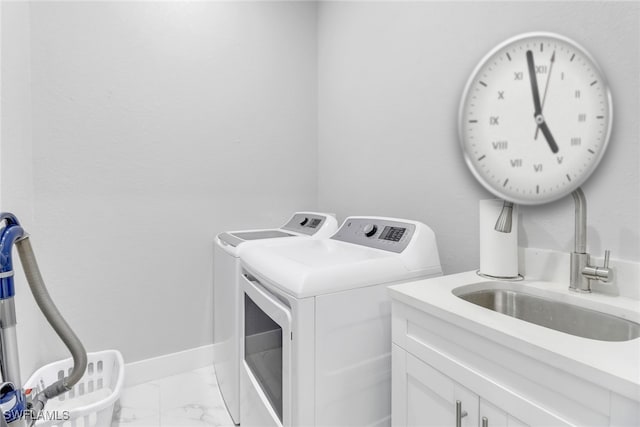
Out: h=4 m=58 s=2
